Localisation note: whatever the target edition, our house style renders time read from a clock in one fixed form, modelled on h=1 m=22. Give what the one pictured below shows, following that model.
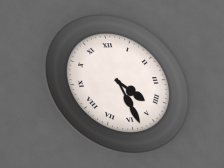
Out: h=4 m=28
